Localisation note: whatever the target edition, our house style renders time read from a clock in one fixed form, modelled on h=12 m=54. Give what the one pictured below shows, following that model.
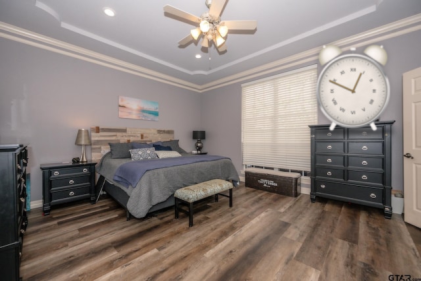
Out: h=12 m=49
